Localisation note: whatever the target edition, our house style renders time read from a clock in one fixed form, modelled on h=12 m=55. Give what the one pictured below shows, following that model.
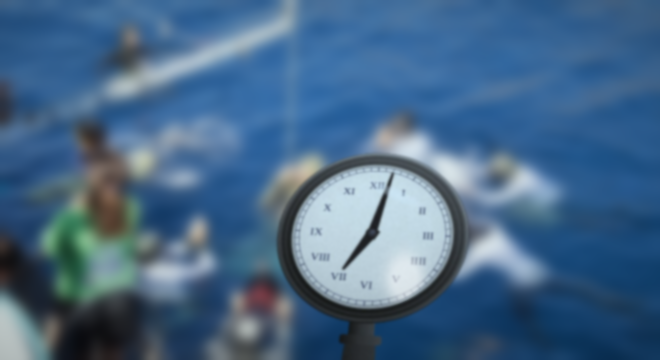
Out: h=7 m=2
